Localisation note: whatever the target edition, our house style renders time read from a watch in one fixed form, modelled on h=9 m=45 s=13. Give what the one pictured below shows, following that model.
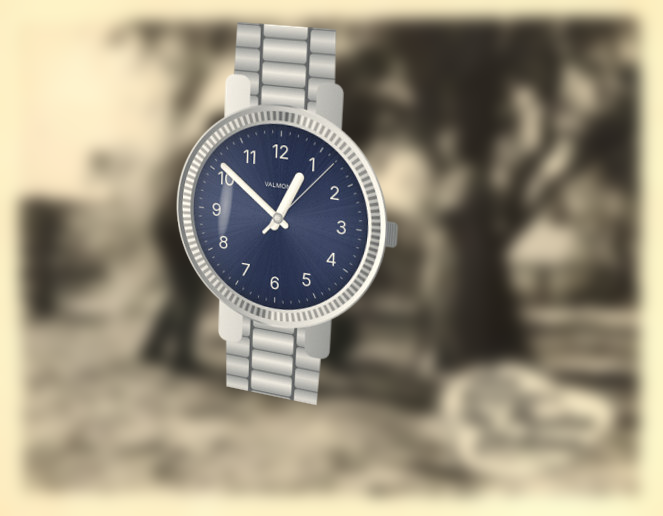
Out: h=12 m=51 s=7
